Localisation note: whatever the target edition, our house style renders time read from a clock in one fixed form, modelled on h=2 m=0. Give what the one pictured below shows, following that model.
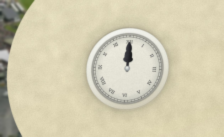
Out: h=12 m=0
